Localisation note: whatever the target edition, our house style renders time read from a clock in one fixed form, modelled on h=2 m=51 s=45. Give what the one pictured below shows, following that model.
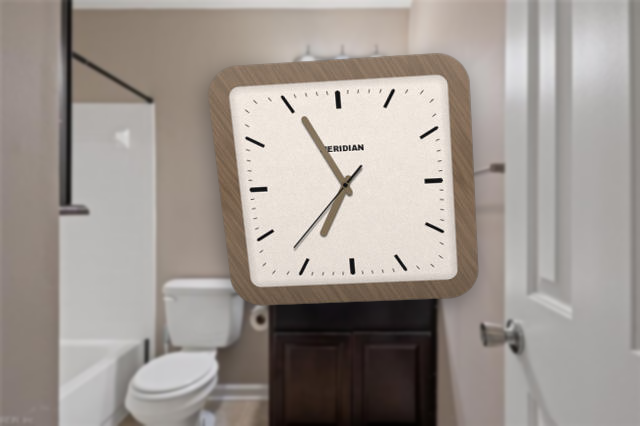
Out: h=6 m=55 s=37
